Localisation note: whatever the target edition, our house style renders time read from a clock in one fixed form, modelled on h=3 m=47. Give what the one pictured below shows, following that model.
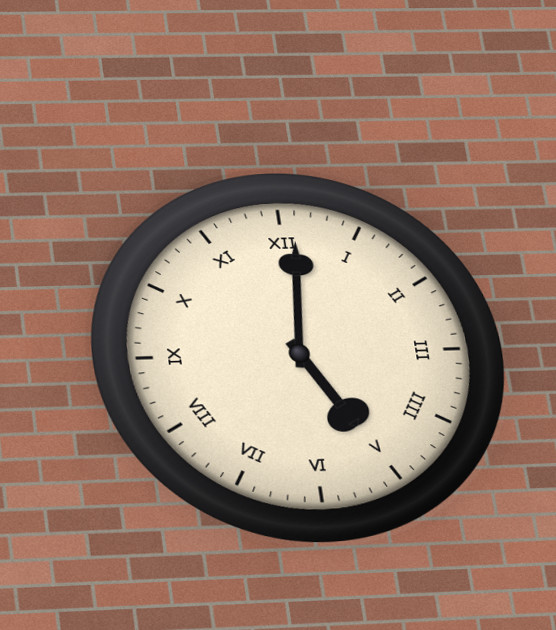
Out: h=5 m=1
